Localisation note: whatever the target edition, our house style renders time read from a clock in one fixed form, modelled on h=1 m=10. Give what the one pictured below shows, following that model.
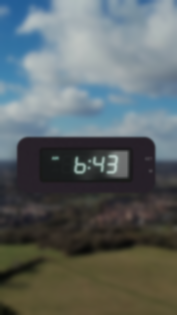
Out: h=6 m=43
